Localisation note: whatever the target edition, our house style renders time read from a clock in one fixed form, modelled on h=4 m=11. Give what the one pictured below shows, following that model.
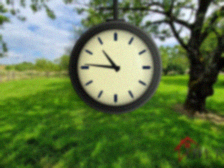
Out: h=10 m=46
